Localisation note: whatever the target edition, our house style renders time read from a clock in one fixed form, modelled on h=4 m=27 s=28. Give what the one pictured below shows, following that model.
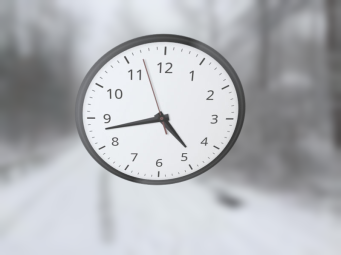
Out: h=4 m=42 s=57
